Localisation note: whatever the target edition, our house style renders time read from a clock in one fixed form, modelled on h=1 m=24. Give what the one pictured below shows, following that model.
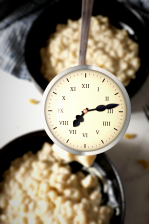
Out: h=7 m=13
